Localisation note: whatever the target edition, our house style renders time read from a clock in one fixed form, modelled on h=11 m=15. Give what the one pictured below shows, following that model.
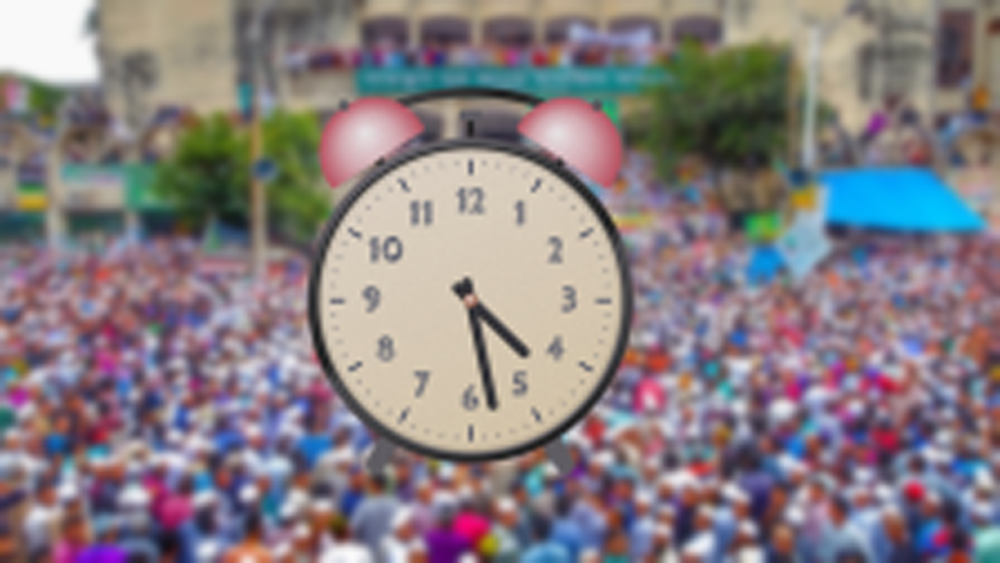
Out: h=4 m=28
